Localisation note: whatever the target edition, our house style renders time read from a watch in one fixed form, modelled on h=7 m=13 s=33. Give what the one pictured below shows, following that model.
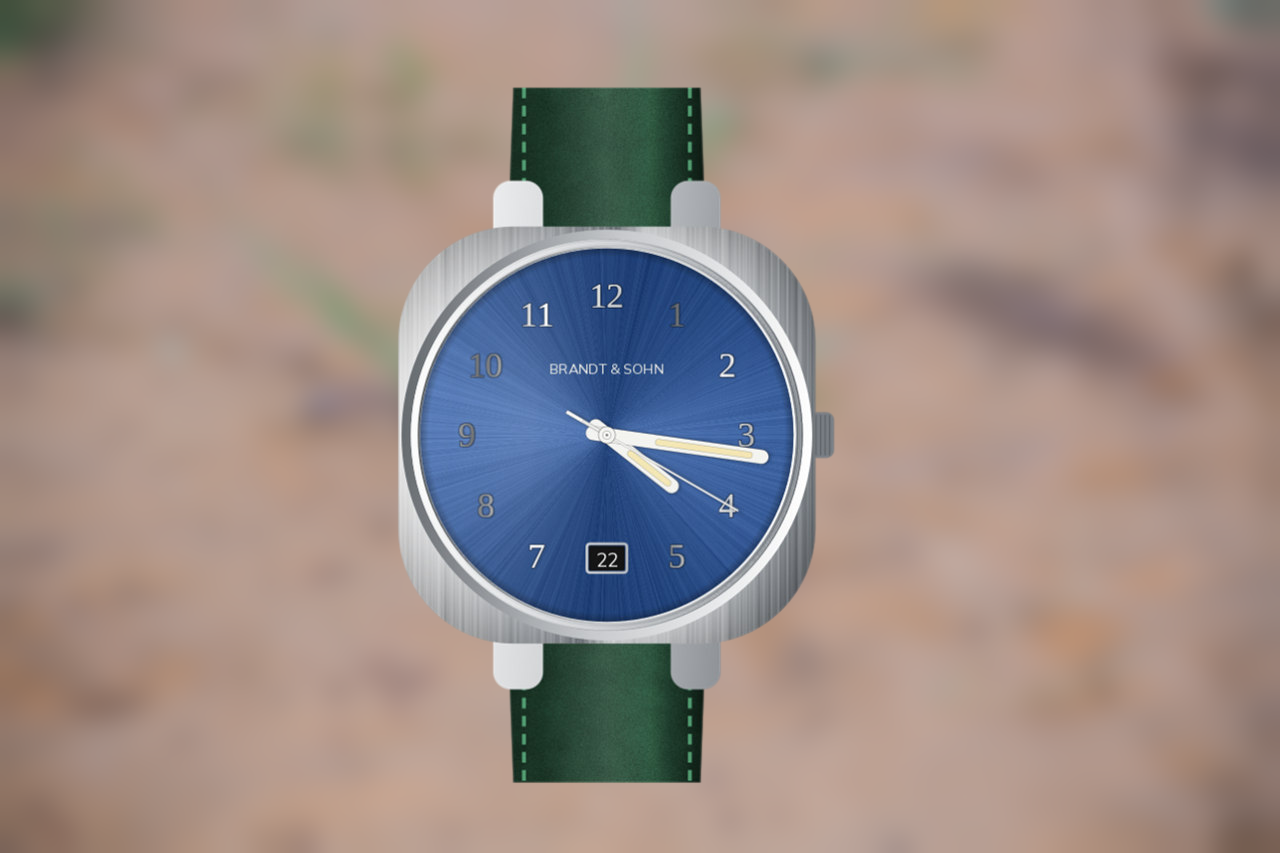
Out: h=4 m=16 s=20
